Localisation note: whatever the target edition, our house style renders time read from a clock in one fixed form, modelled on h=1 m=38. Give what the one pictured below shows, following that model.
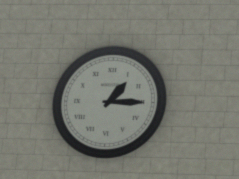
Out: h=1 m=15
